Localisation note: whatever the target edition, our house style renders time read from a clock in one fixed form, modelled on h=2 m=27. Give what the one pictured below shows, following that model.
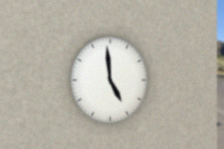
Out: h=4 m=59
